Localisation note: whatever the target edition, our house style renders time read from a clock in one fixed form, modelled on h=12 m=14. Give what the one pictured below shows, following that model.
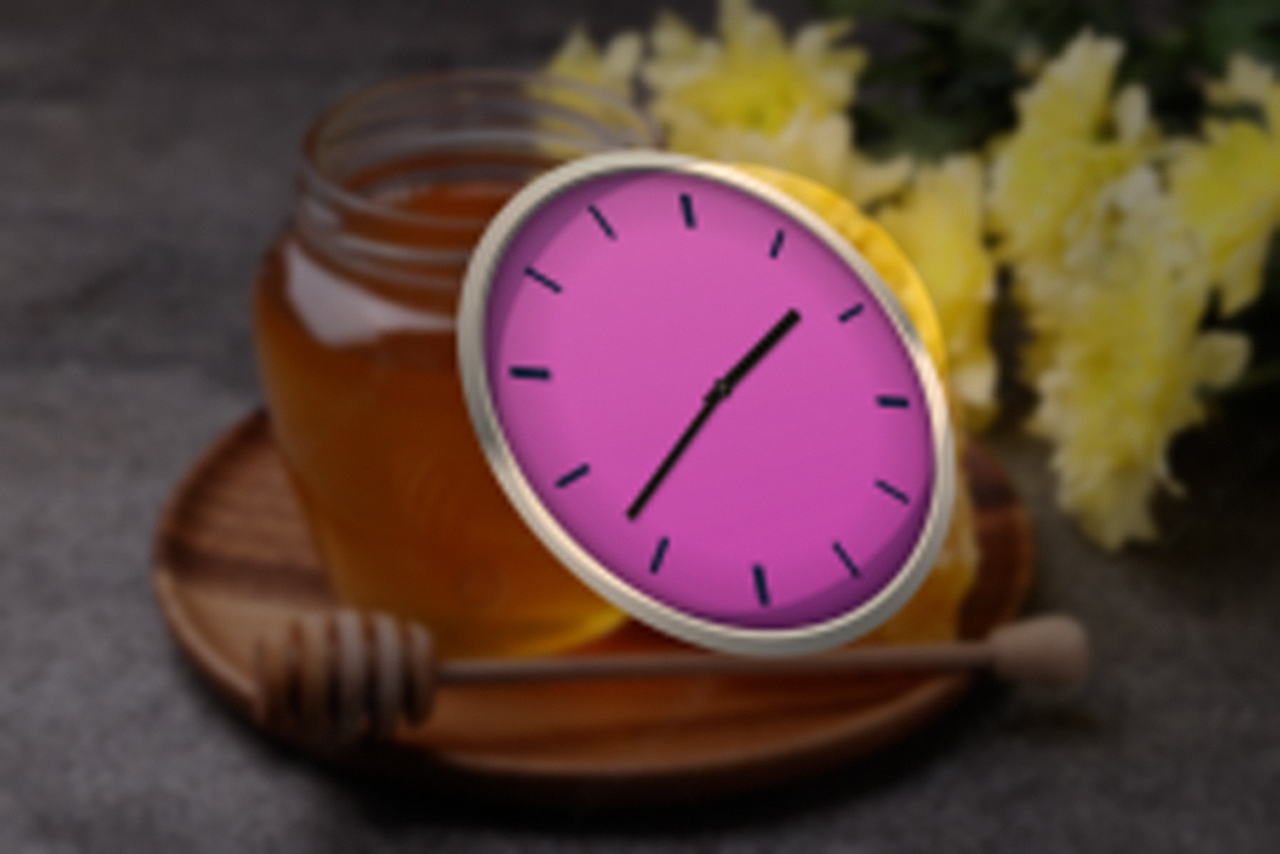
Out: h=1 m=37
